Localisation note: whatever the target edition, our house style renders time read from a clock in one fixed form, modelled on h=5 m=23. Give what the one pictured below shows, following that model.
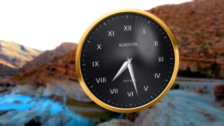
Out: h=7 m=28
